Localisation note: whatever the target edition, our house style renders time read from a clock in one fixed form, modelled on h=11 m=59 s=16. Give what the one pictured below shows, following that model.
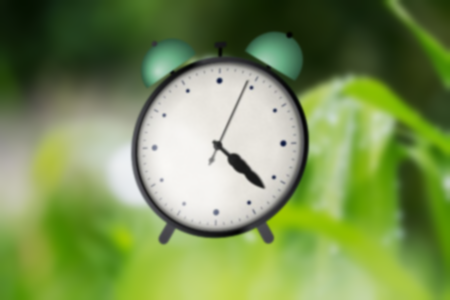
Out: h=4 m=22 s=4
